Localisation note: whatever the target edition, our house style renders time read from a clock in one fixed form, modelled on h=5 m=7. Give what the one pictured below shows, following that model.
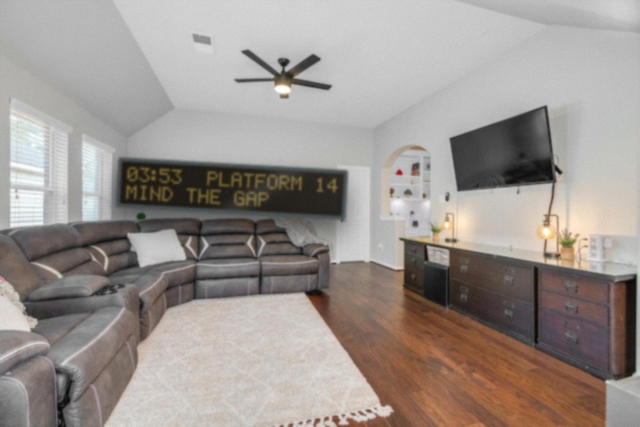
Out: h=3 m=53
